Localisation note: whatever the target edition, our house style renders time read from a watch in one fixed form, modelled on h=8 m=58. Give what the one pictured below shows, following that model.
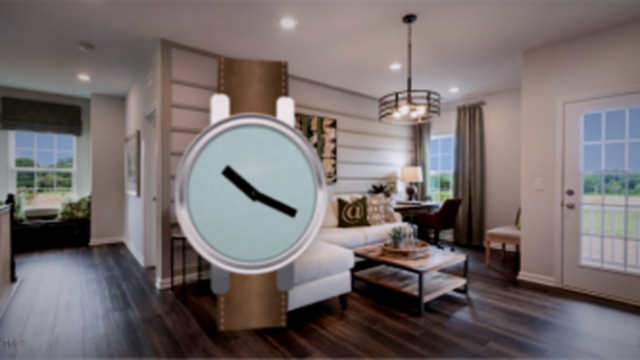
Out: h=10 m=19
